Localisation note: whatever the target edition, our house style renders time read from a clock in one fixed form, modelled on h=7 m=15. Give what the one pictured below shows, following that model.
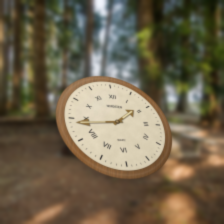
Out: h=1 m=44
